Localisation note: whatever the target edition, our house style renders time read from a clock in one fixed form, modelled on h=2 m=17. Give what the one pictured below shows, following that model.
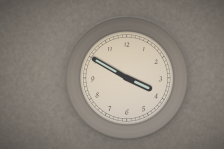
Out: h=3 m=50
